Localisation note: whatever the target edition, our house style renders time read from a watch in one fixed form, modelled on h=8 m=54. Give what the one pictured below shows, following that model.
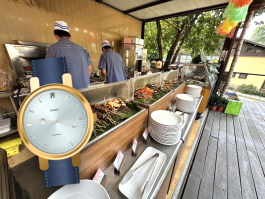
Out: h=9 m=18
